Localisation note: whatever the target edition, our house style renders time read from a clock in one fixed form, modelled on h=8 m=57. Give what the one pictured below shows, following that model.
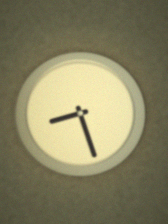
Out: h=8 m=27
